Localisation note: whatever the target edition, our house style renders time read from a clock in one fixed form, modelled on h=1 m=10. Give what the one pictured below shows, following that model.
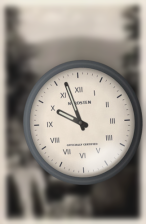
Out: h=9 m=57
